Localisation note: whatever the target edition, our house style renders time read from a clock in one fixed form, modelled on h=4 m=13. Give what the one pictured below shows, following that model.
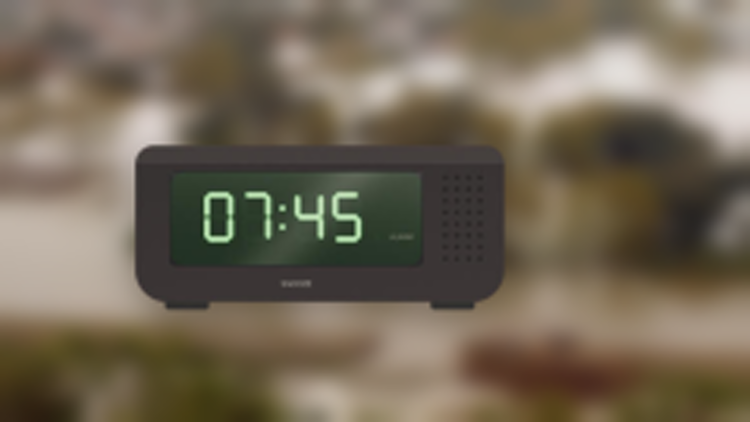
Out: h=7 m=45
